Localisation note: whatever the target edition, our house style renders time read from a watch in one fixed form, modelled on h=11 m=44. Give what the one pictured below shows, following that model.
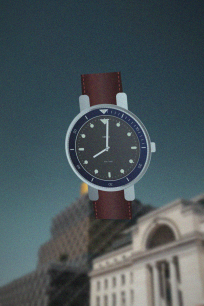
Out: h=8 m=1
